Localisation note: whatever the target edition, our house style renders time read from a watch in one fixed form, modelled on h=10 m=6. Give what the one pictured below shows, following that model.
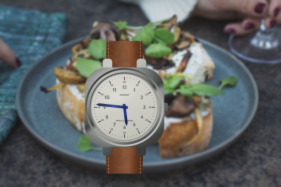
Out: h=5 m=46
